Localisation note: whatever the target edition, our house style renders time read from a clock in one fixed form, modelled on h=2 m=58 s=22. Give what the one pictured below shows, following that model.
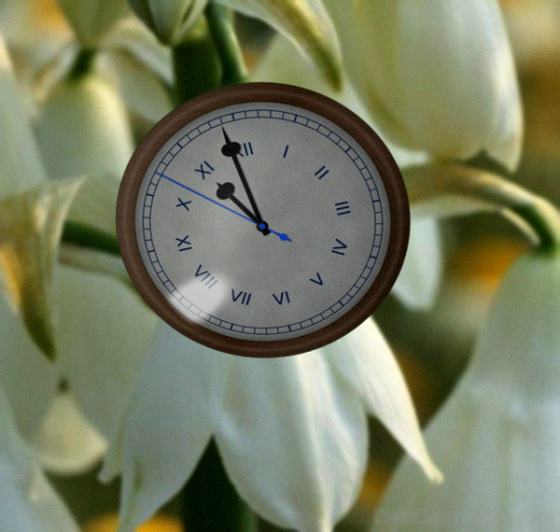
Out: h=10 m=58 s=52
